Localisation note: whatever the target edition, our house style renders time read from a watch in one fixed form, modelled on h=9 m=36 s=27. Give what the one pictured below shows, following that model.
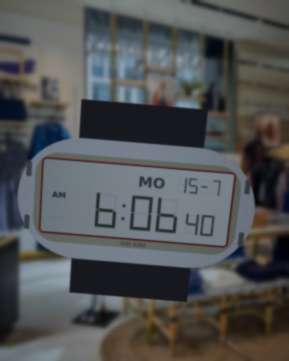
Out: h=6 m=6 s=40
